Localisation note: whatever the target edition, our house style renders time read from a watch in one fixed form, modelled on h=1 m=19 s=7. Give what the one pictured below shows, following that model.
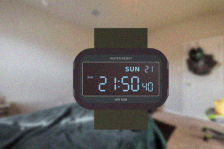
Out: h=21 m=50 s=40
